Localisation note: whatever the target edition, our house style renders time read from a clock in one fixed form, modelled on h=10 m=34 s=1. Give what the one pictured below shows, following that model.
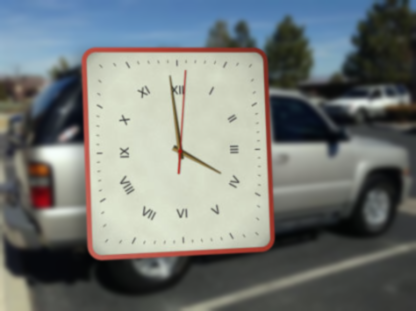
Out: h=3 m=59 s=1
